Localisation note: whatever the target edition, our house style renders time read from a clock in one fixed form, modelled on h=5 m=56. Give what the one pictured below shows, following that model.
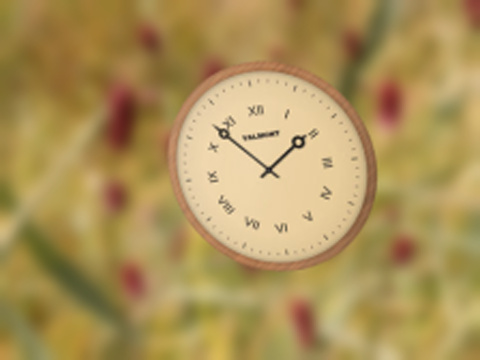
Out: h=1 m=53
